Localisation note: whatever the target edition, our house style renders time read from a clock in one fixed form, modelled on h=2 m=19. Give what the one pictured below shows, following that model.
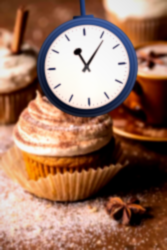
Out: h=11 m=6
